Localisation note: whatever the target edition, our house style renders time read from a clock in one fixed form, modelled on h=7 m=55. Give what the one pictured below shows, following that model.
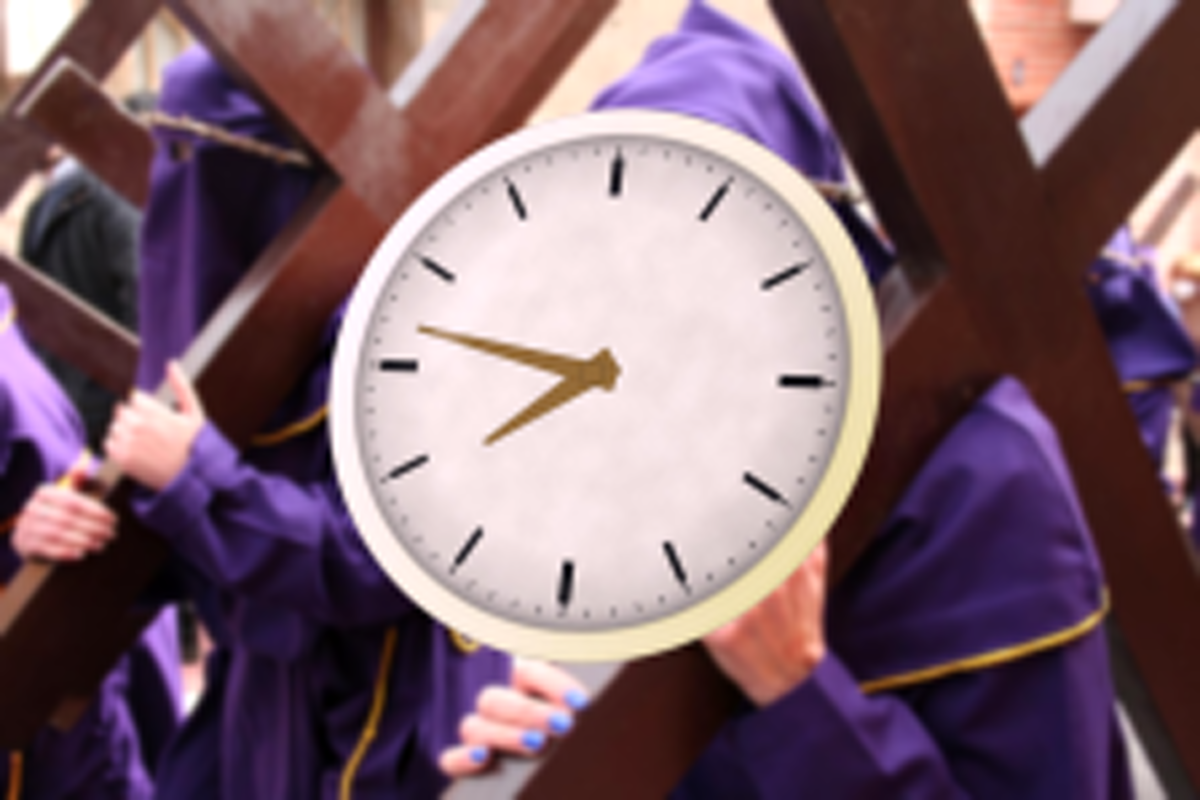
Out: h=7 m=47
